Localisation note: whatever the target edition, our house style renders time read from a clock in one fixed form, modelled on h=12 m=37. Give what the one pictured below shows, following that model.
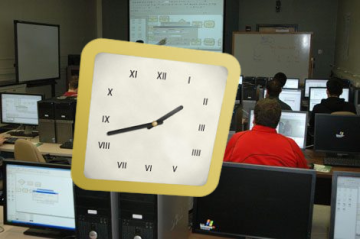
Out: h=1 m=42
